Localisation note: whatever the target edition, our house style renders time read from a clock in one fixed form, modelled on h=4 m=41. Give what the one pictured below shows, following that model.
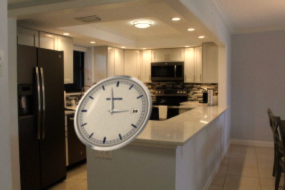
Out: h=2 m=58
